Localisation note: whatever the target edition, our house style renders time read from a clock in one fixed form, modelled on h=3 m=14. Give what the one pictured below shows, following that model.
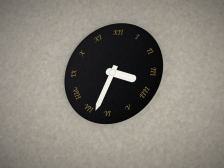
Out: h=3 m=33
